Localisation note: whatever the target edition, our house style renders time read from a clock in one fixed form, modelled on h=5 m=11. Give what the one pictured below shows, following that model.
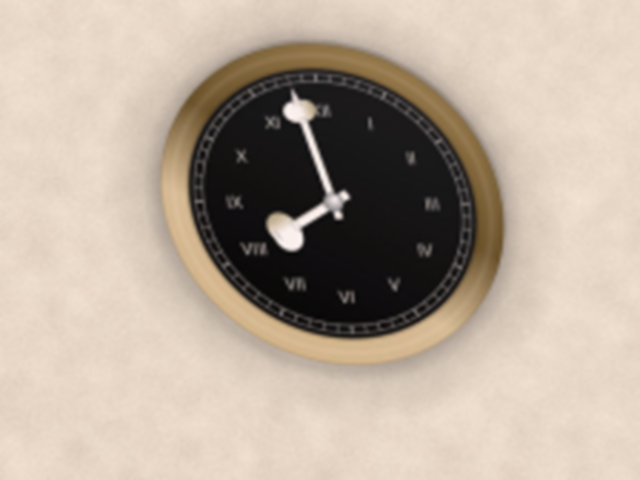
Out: h=7 m=58
